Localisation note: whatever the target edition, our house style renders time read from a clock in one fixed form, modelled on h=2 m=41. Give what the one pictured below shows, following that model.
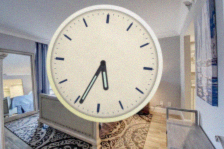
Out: h=5 m=34
